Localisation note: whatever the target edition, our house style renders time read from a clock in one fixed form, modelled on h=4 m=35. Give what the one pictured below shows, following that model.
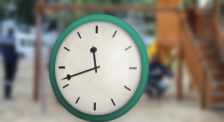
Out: h=11 m=42
